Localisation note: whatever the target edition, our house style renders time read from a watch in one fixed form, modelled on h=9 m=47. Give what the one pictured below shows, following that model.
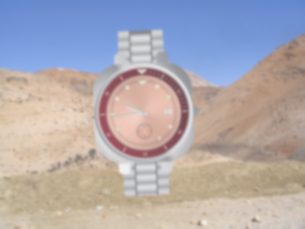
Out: h=9 m=44
